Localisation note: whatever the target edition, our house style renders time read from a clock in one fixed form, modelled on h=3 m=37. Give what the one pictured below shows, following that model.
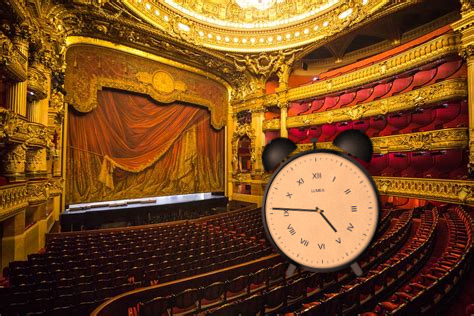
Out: h=4 m=46
